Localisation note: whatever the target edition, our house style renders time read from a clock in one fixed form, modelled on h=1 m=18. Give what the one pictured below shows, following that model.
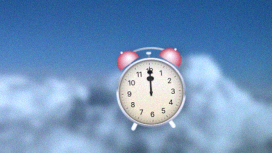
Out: h=12 m=0
